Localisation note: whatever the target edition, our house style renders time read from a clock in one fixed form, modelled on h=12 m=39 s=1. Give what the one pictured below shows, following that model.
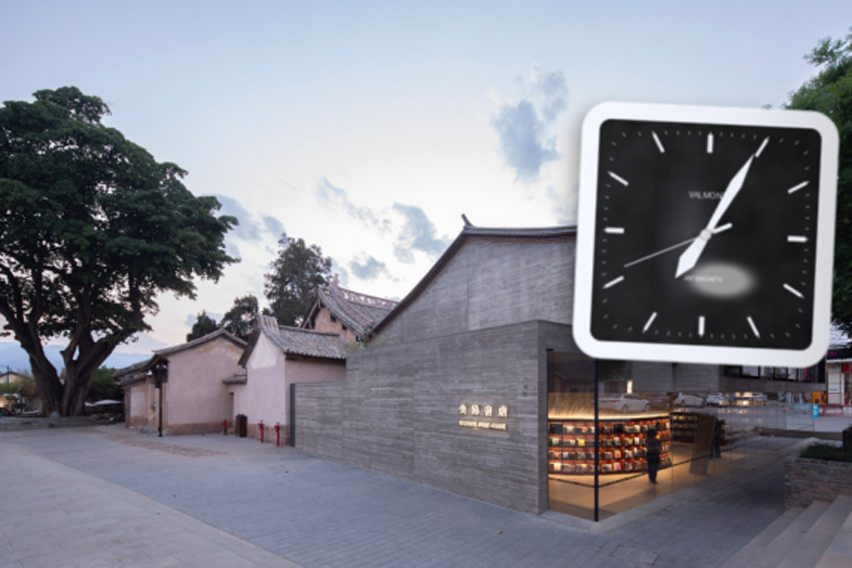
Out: h=7 m=4 s=41
